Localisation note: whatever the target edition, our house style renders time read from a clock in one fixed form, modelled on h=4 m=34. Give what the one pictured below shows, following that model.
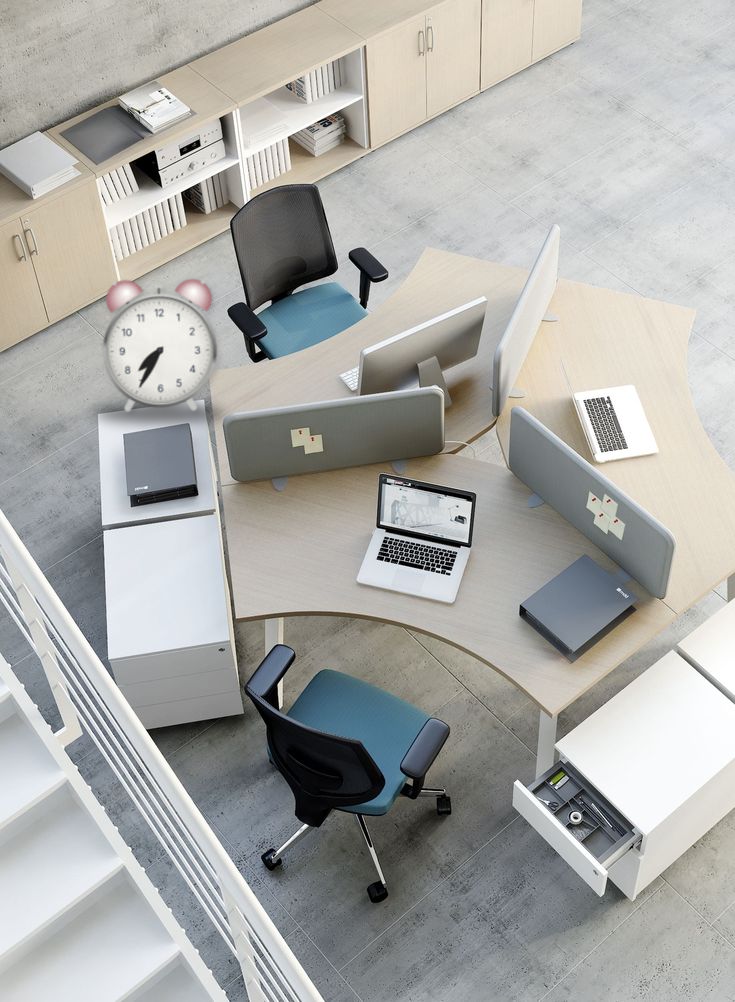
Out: h=7 m=35
